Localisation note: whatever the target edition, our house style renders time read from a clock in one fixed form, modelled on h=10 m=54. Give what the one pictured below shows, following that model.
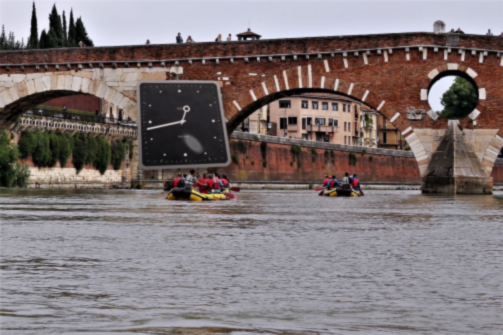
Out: h=12 m=43
